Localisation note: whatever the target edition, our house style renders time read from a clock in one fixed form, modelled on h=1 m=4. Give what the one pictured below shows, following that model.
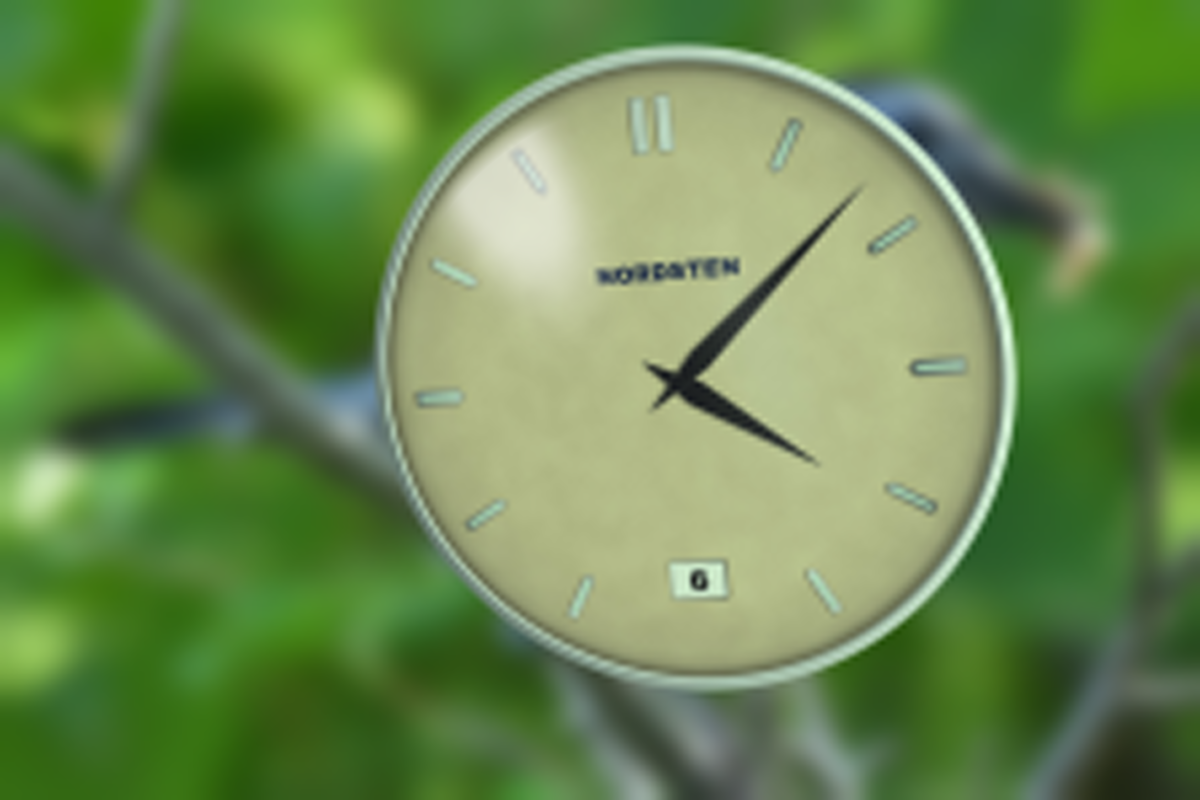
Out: h=4 m=8
